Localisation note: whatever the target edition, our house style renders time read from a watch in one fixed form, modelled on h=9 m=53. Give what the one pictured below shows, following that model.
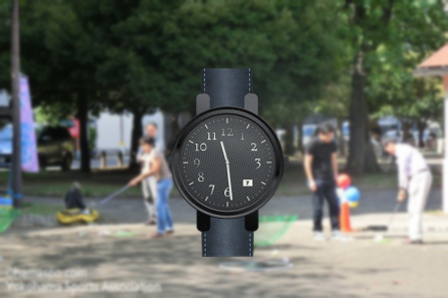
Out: h=11 m=29
